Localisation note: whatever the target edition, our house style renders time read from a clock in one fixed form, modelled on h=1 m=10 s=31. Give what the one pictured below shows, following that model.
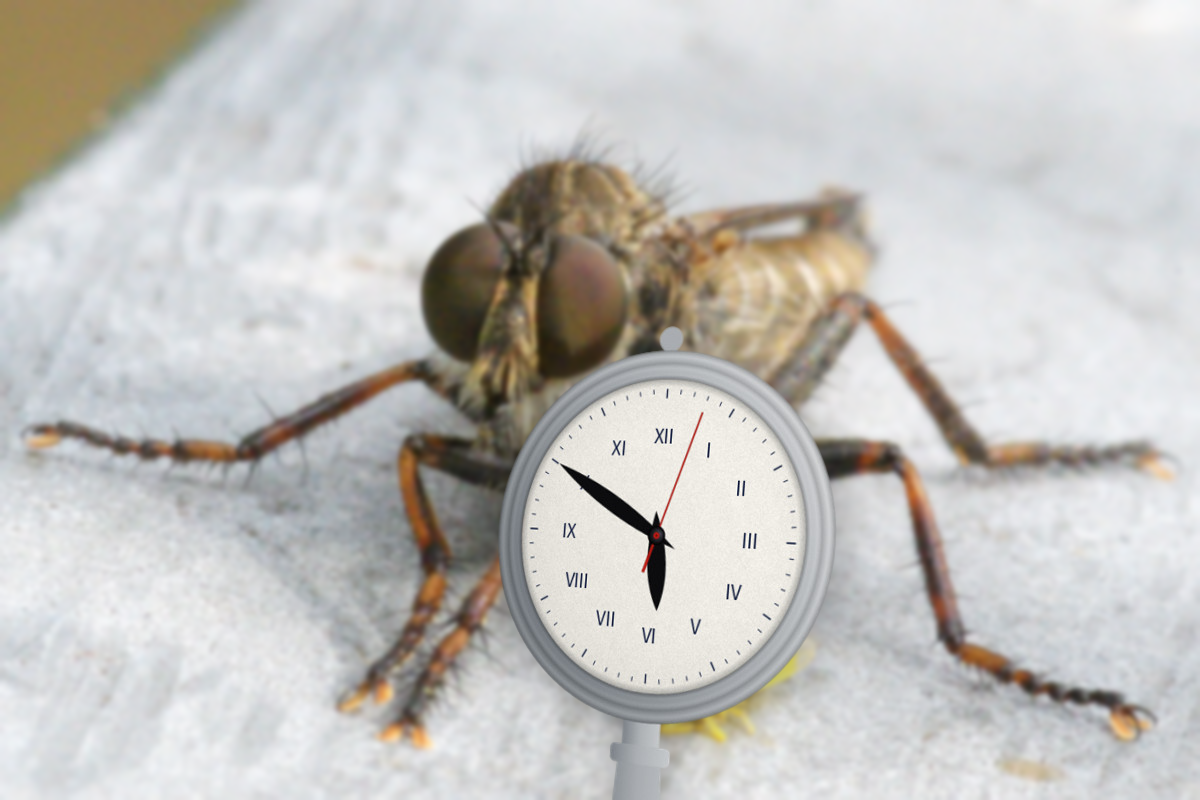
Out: h=5 m=50 s=3
